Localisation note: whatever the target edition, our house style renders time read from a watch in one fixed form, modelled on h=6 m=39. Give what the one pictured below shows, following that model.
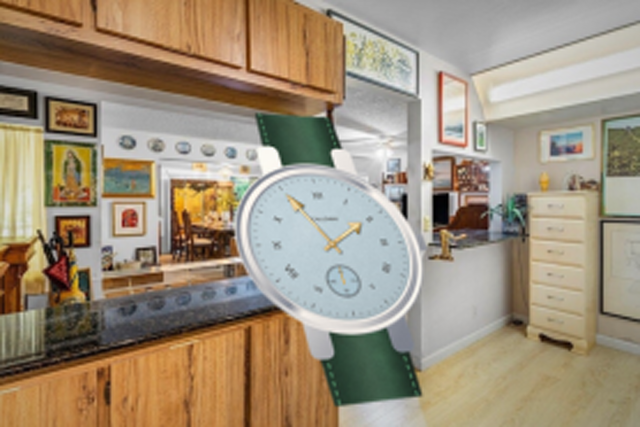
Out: h=1 m=55
